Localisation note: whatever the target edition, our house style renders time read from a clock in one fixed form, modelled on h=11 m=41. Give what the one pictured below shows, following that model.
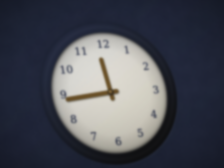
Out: h=11 m=44
